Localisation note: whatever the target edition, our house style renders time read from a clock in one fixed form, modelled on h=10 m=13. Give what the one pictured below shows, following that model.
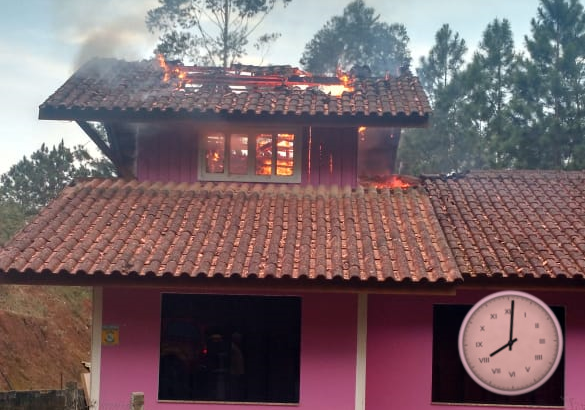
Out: h=8 m=1
